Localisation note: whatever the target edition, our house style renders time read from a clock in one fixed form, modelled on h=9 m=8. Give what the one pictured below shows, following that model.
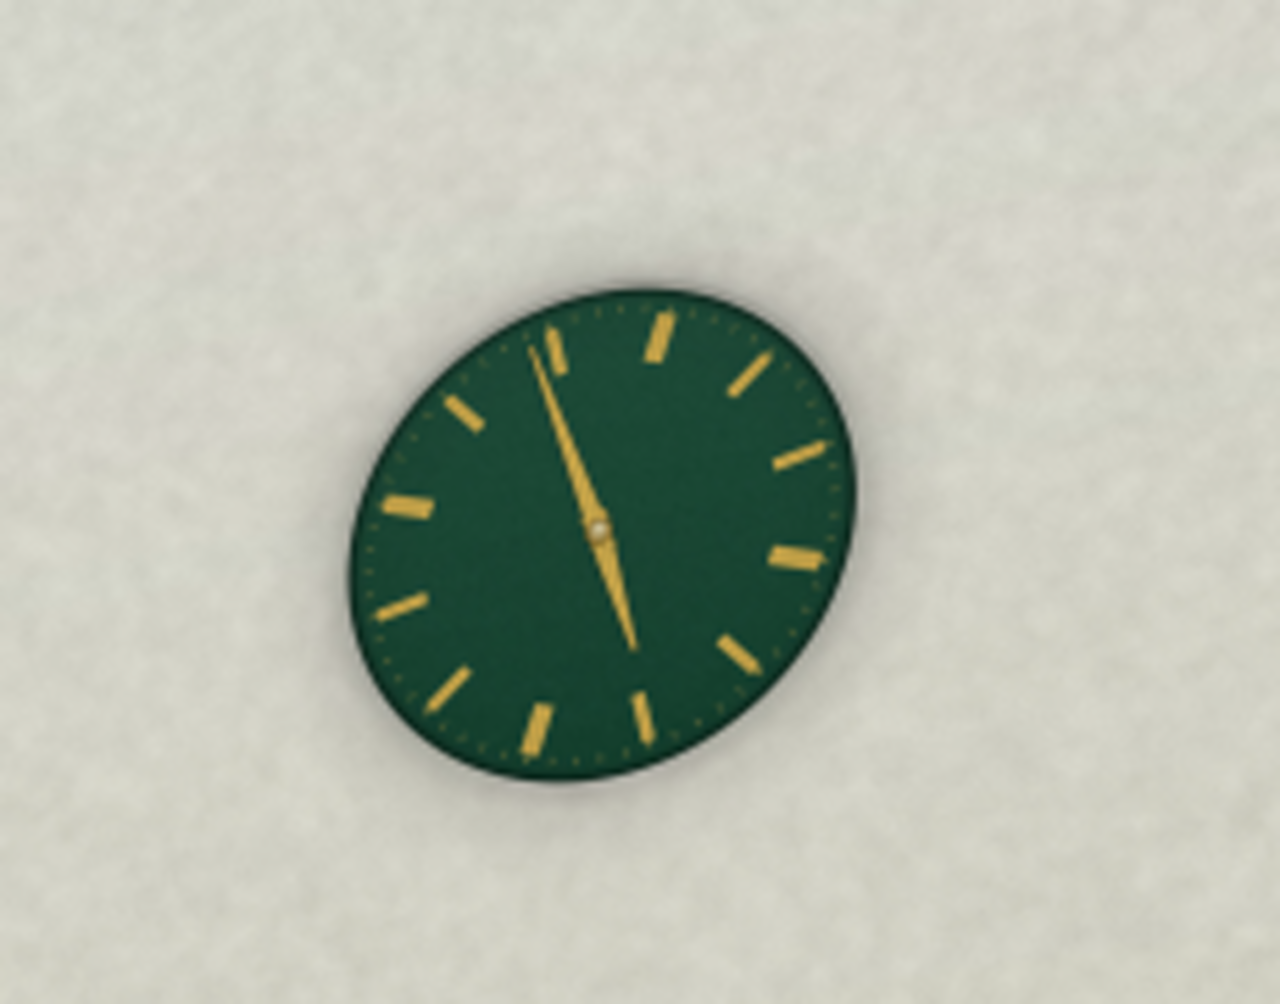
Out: h=4 m=54
